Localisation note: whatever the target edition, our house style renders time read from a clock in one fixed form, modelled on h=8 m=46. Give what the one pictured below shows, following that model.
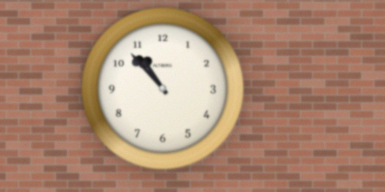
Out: h=10 m=53
